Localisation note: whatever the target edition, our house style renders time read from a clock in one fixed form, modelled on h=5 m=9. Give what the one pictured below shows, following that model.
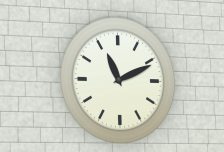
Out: h=11 m=11
